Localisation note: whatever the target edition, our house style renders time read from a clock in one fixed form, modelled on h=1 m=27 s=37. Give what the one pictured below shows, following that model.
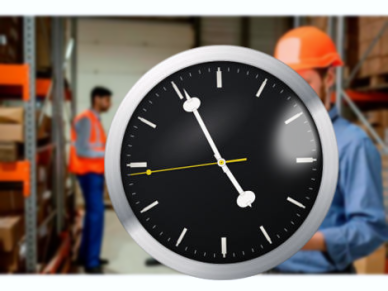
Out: h=4 m=55 s=44
